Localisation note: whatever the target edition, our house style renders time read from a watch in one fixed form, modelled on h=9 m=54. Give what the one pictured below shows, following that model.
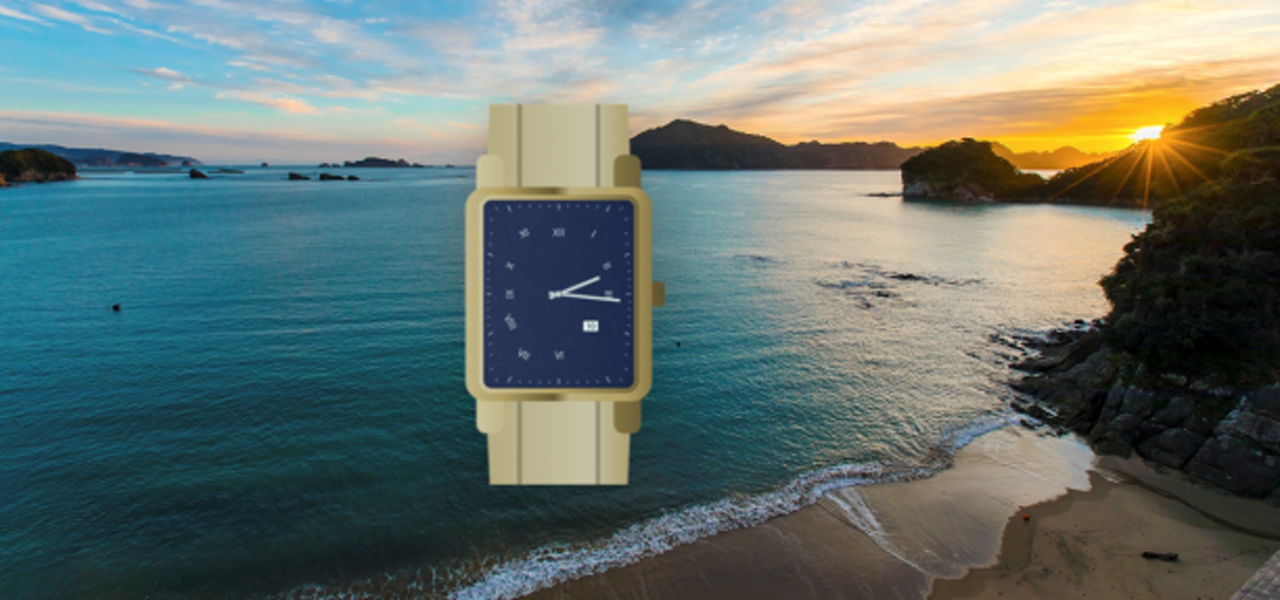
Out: h=2 m=16
